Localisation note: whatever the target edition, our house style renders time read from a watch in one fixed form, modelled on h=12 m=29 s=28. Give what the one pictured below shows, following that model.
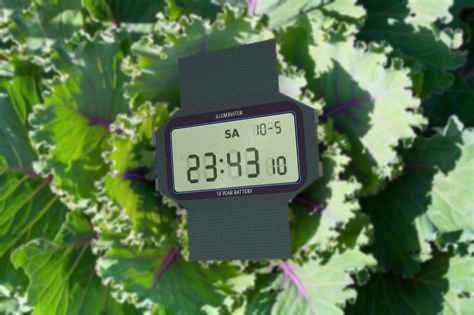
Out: h=23 m=43 s=10
